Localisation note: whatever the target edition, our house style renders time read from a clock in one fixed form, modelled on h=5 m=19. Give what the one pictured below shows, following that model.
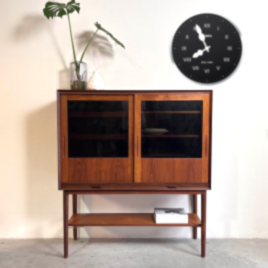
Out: h=7 m=56
